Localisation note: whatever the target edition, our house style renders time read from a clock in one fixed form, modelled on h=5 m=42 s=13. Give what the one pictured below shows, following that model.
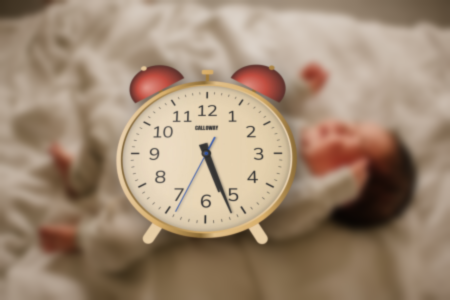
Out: h=5 m=26 s=34
